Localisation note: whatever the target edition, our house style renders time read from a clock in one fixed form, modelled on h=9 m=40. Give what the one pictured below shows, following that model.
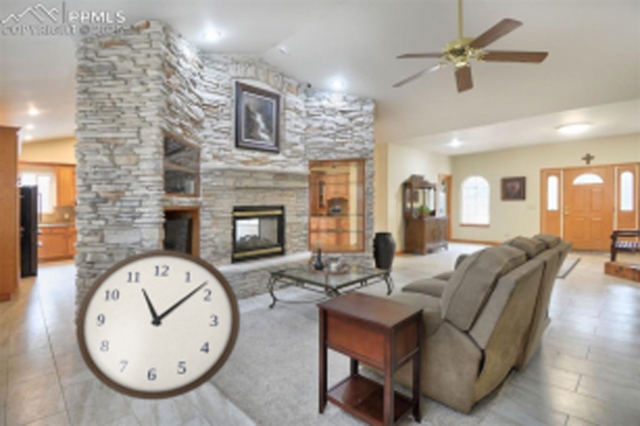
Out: h=11 m=8
